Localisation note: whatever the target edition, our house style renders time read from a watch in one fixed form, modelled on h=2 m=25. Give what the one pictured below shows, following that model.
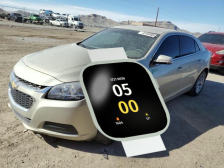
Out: h=5 m=0
